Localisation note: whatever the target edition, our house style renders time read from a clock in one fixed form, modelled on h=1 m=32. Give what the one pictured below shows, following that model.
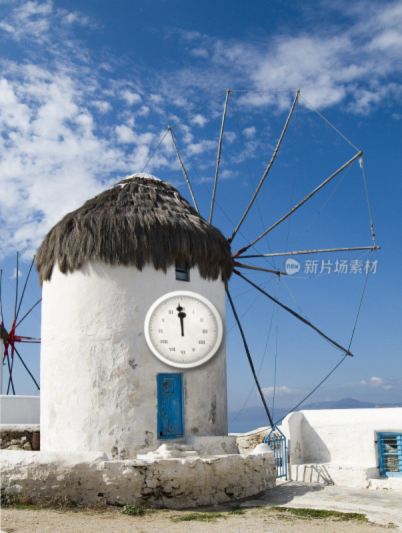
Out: h=11 m=59
